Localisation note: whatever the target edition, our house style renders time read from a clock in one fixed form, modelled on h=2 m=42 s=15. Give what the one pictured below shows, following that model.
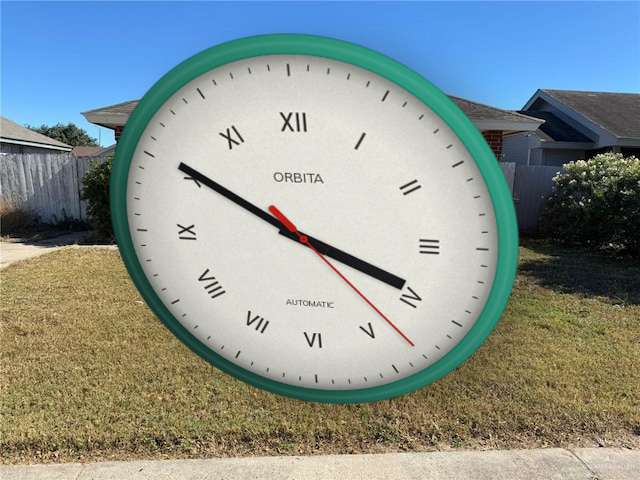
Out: h=3 m=50 s=23
